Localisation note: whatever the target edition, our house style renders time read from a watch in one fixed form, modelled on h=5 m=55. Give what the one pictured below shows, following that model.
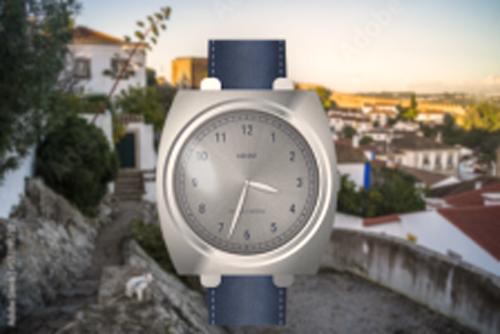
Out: h=3 m=33
